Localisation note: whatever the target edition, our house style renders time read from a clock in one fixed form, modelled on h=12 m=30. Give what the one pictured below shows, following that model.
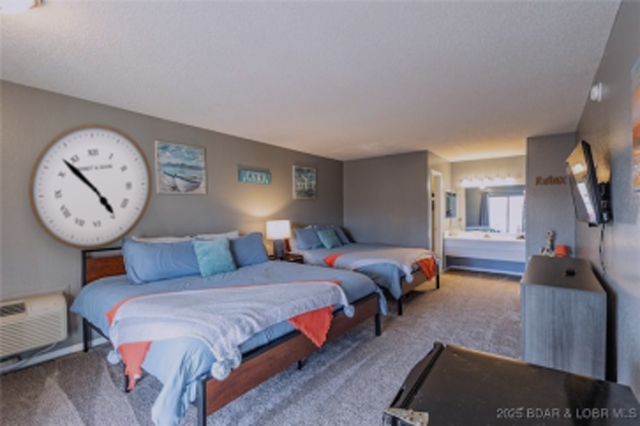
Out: h=4 m=53
